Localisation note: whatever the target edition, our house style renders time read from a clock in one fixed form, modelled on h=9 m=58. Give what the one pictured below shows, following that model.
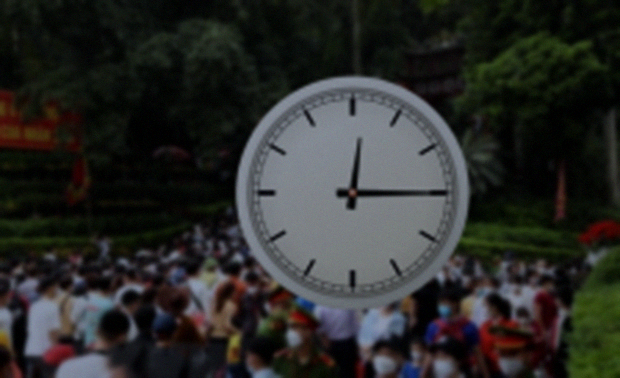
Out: h=12 m=15
